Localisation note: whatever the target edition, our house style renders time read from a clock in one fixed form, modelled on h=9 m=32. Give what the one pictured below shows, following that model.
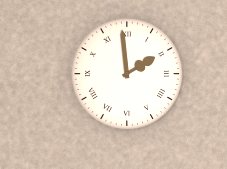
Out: h=1 m=59
